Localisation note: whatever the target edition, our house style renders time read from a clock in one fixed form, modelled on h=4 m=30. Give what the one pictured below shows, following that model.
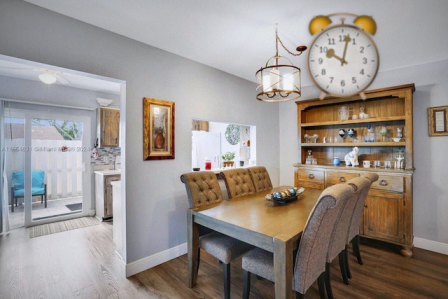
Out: h=10 m=2
